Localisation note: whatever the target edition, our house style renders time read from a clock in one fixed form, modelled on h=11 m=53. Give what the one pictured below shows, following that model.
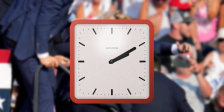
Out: h=2 m=10
